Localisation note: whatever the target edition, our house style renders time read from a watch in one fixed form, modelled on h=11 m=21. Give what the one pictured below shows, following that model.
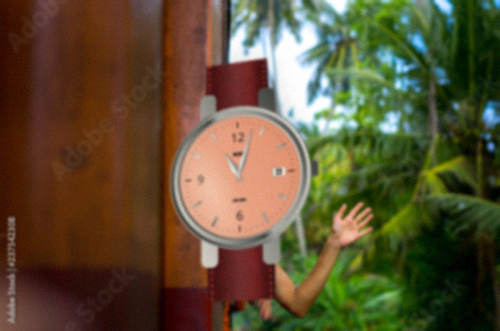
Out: h=11 m=3
